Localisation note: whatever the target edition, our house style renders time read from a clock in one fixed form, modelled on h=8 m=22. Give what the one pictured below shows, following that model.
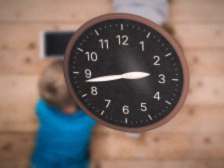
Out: h=2 m=43
